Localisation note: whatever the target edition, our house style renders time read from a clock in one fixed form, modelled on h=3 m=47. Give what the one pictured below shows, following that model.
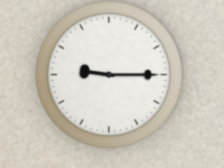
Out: h=9 m=15
